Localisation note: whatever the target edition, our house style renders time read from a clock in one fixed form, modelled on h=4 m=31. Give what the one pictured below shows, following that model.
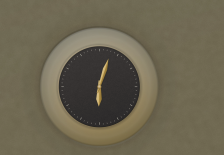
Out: h=6 m=3
